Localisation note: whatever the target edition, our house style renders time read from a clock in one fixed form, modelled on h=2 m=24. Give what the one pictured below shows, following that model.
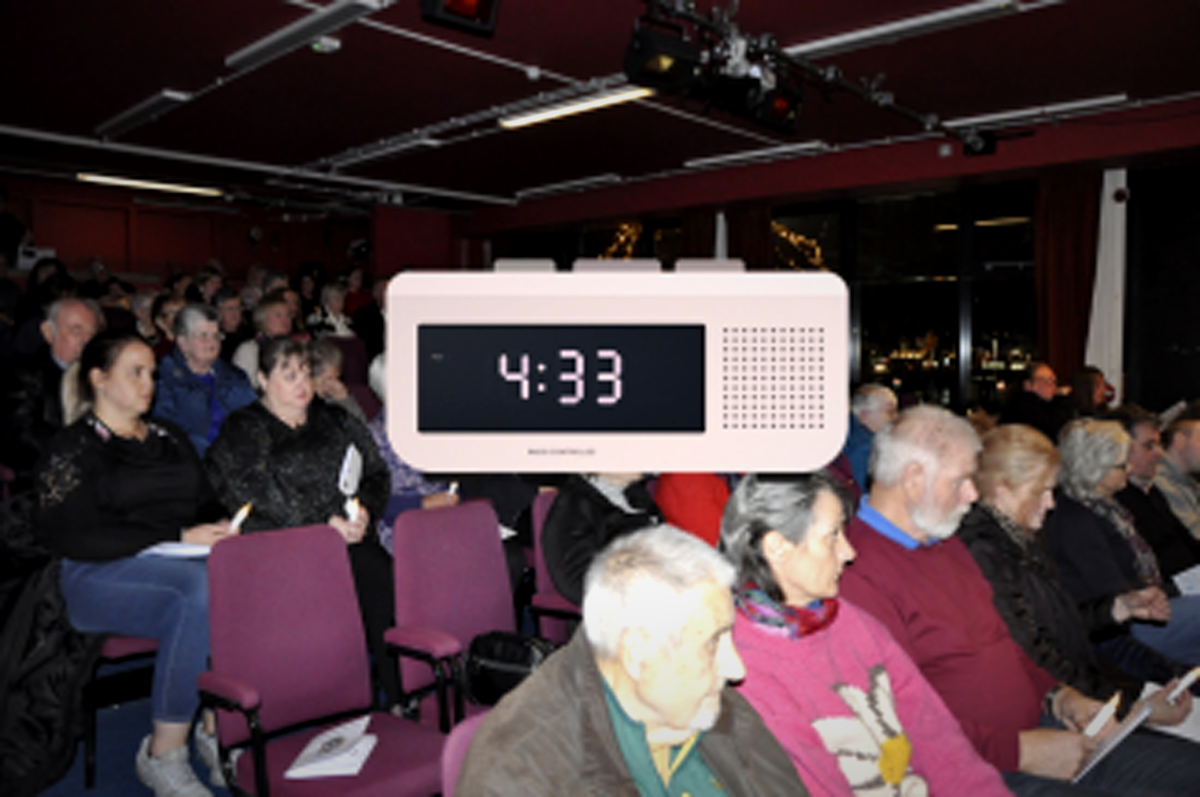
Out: h=4 m=33
